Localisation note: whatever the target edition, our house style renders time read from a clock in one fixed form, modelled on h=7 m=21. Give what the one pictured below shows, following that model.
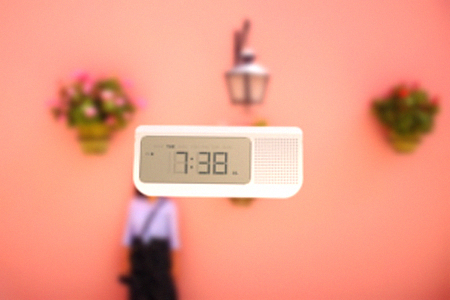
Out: h=7 m=38
